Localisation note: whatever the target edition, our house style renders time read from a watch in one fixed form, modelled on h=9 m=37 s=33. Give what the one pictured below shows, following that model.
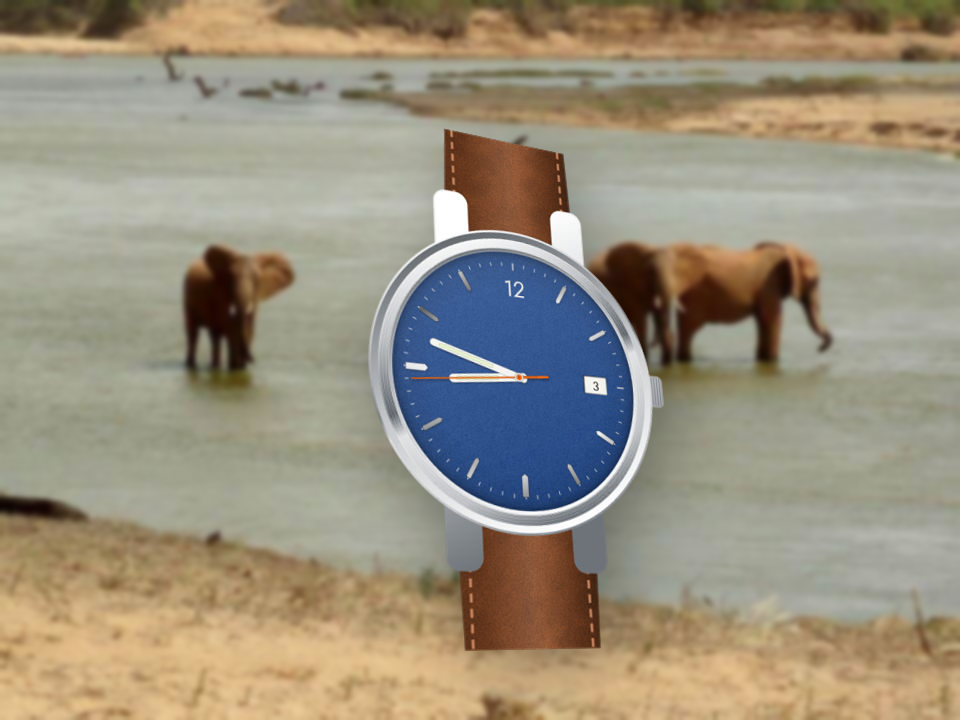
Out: h=8 m=47 s=44
